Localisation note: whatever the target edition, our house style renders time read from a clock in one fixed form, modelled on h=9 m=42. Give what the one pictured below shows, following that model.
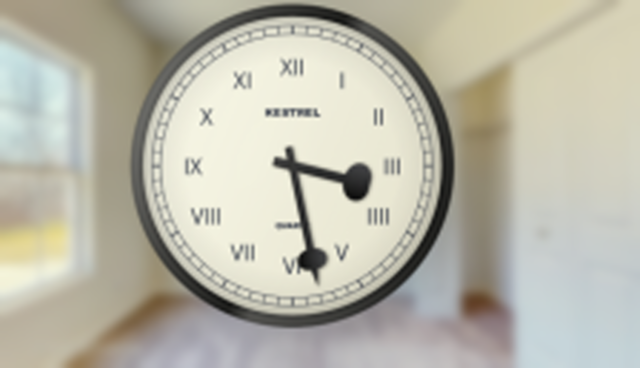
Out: h=3 m=28
